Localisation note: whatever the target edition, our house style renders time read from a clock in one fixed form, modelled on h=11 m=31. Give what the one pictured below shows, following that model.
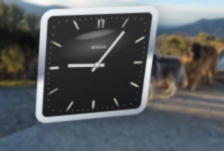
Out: h=9 m=6
